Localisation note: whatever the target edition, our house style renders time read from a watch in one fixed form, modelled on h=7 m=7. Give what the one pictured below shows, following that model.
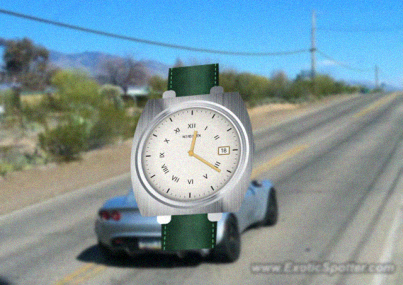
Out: h=12 m=21
